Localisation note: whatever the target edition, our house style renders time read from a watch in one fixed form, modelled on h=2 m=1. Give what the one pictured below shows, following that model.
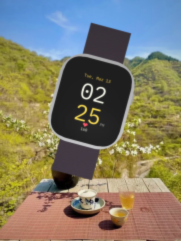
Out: h=2 m=25
